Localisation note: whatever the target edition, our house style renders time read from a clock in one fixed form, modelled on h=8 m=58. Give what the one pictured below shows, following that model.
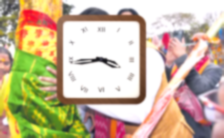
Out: h=3 m=44
